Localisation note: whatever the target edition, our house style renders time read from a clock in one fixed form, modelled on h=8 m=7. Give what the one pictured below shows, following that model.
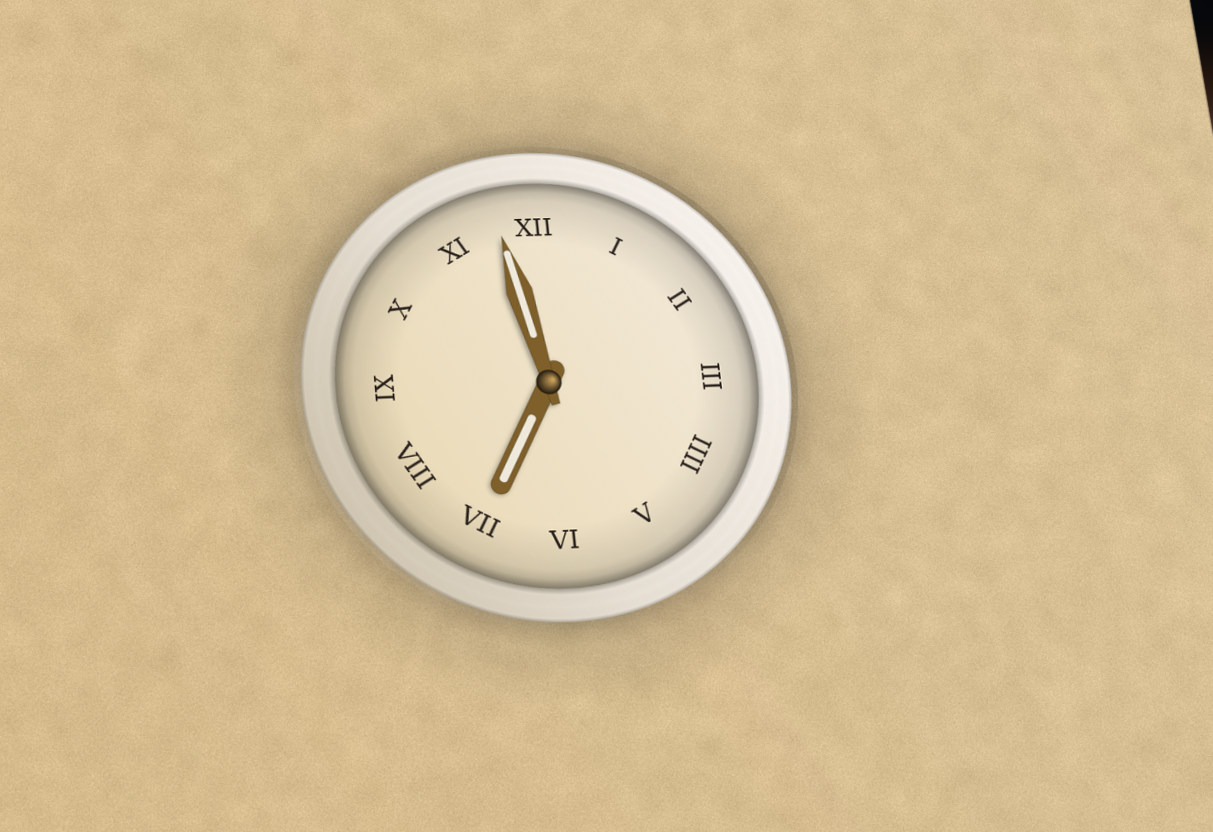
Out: h=6 m=58
